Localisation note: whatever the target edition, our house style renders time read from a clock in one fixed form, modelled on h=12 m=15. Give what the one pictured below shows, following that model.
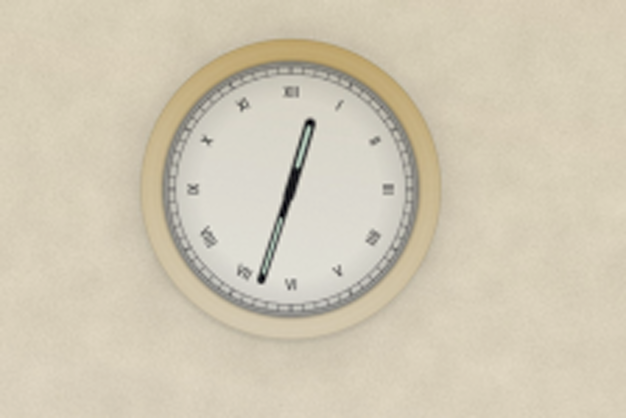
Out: h=12 m=33
